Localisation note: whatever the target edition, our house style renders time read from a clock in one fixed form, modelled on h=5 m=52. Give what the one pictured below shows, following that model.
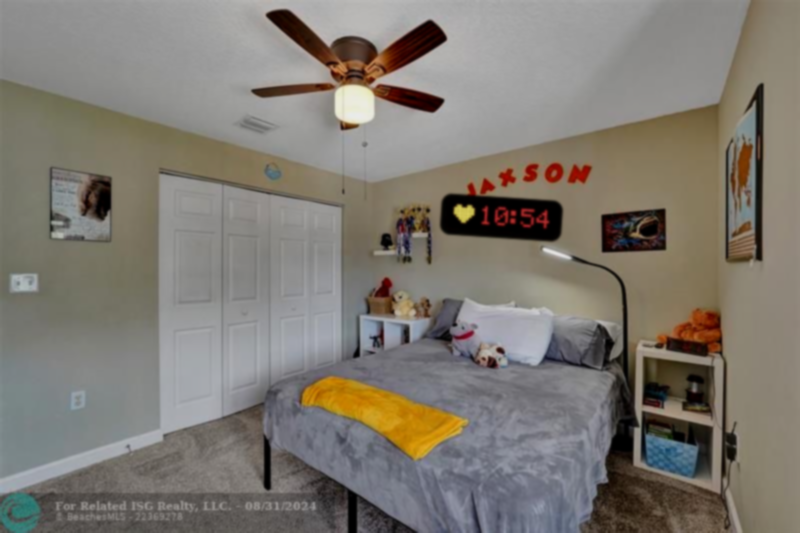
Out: h=10 m=54
